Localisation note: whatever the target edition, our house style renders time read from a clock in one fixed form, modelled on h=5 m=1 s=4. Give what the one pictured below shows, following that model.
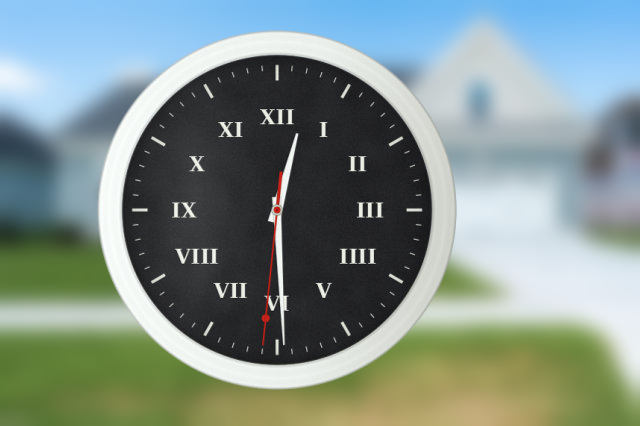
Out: h=12 m=29 s=31
